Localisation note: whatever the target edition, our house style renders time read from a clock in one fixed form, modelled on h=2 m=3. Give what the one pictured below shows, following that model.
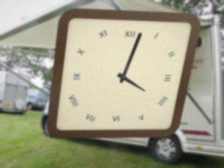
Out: h=4 m=2
